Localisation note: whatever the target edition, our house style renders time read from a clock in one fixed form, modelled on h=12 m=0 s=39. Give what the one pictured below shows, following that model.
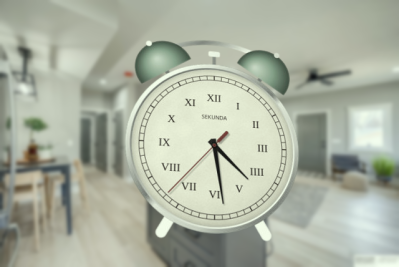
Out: h=4 m=28 s=37
